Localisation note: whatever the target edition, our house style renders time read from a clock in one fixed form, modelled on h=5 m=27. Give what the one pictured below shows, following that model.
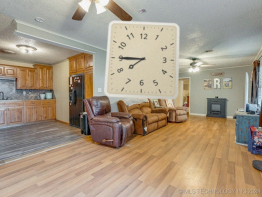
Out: h=7 m=45
